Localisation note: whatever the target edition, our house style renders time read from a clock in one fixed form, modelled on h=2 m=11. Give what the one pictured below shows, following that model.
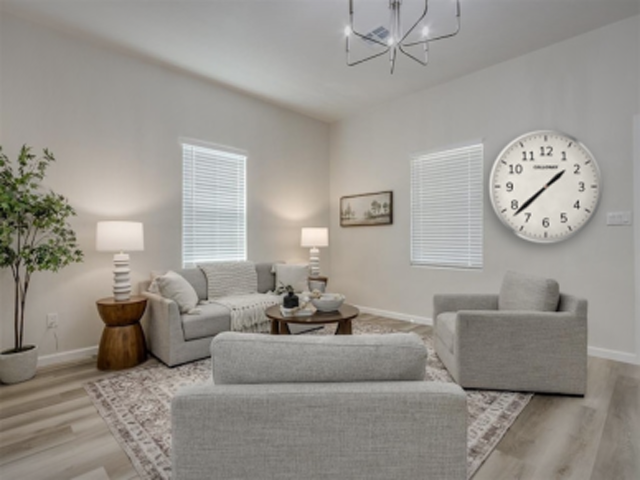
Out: h=1 m=38
